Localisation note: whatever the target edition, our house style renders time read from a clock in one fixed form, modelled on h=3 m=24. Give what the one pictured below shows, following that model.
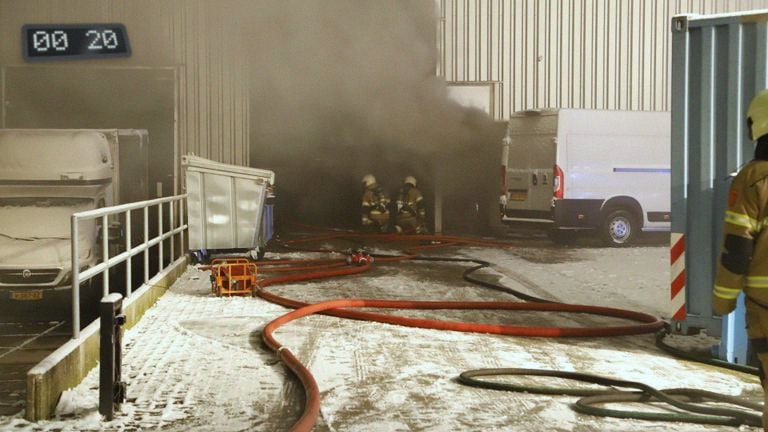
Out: h=0 m=20
